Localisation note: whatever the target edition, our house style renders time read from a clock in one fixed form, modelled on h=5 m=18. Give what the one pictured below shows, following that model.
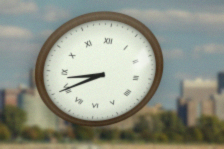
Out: h=8 m=40
